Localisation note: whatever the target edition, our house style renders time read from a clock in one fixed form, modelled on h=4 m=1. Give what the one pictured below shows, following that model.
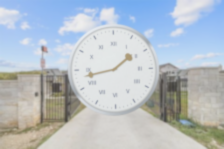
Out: h=1 m=43
